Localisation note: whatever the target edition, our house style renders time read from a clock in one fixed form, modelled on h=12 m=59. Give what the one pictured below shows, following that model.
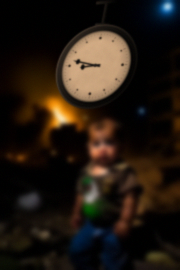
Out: h=8 m=47
